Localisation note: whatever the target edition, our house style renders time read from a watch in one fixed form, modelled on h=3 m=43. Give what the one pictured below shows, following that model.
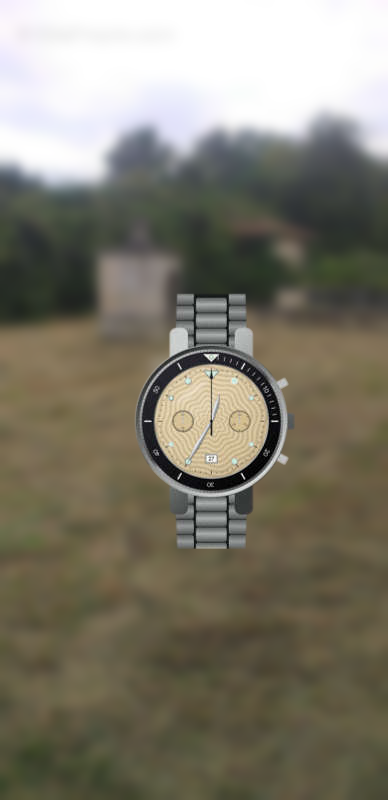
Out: h=12 m=35
